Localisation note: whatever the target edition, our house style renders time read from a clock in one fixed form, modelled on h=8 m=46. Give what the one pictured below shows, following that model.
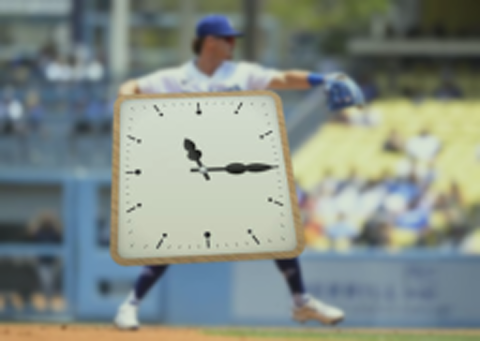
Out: h=11 m=15
